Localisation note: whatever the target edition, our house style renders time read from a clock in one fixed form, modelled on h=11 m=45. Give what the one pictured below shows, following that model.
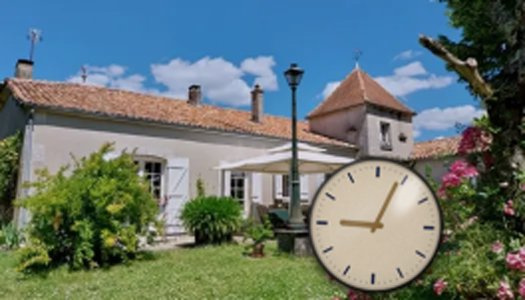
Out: h=9 m=4
